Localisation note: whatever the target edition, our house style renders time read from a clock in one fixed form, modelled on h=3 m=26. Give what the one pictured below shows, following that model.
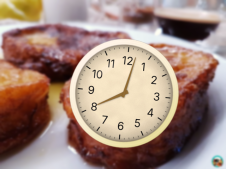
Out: h=8 m=2
